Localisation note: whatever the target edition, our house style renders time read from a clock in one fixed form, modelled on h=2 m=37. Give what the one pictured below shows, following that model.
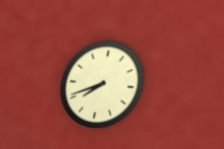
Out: h=7 m=41
